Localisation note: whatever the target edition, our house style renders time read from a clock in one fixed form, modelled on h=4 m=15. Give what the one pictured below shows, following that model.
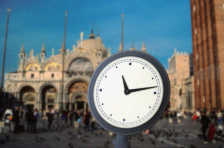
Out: h=11 m=13
